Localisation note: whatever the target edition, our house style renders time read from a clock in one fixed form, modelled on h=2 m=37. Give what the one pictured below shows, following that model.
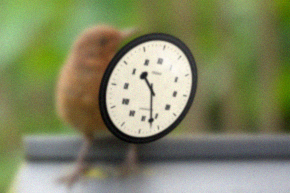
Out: h=10 m=27
